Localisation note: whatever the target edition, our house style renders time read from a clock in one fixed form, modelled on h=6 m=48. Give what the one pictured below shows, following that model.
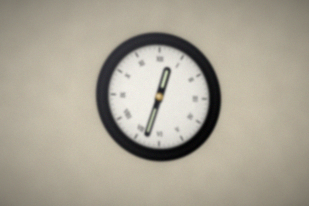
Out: h=12 m=33
